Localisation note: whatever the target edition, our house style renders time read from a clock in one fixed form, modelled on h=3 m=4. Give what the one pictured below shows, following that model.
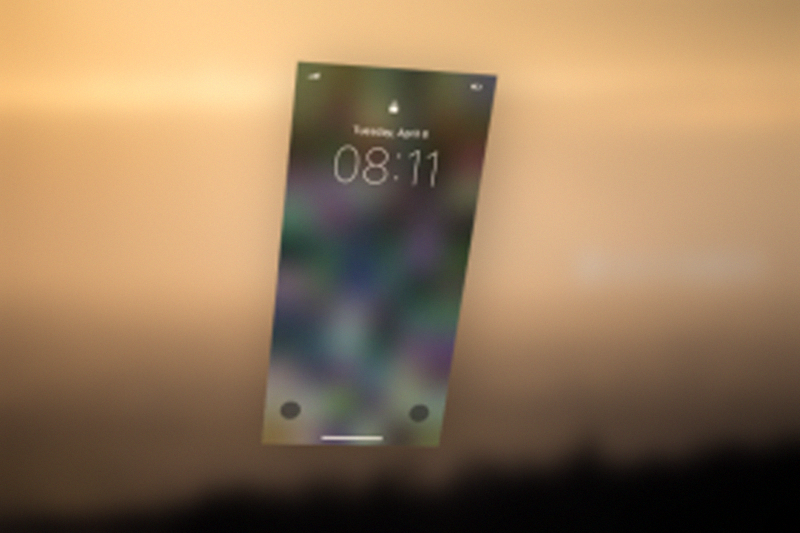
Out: h=8 m=11
